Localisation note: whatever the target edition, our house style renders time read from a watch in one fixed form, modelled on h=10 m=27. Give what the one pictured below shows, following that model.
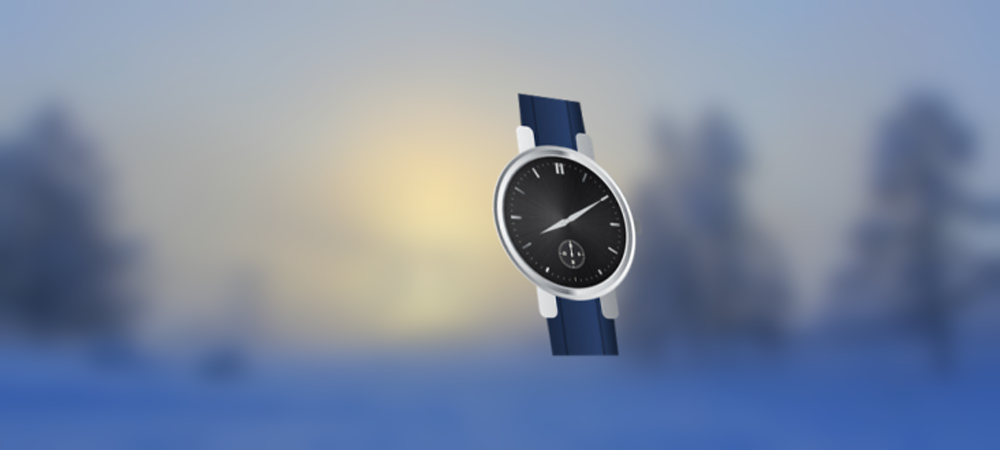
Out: h=8 m=10
